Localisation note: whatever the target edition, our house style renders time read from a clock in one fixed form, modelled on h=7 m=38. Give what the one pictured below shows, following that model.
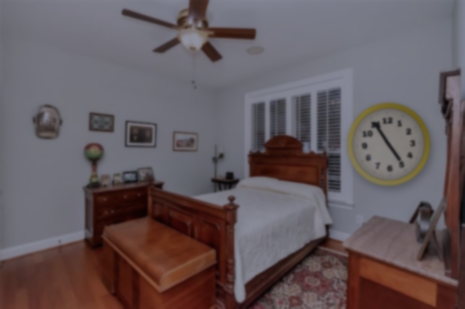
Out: h=4 m=55
